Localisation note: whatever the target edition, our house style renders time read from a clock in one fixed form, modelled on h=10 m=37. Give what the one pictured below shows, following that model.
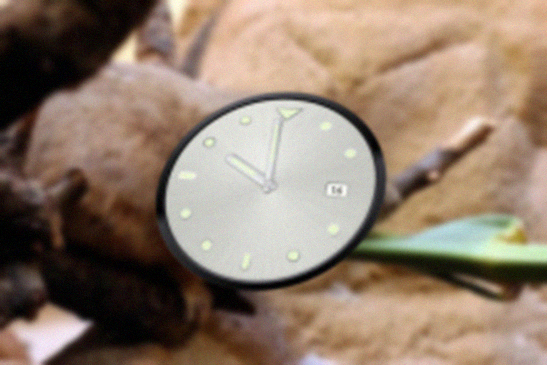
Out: h=9 m=59
